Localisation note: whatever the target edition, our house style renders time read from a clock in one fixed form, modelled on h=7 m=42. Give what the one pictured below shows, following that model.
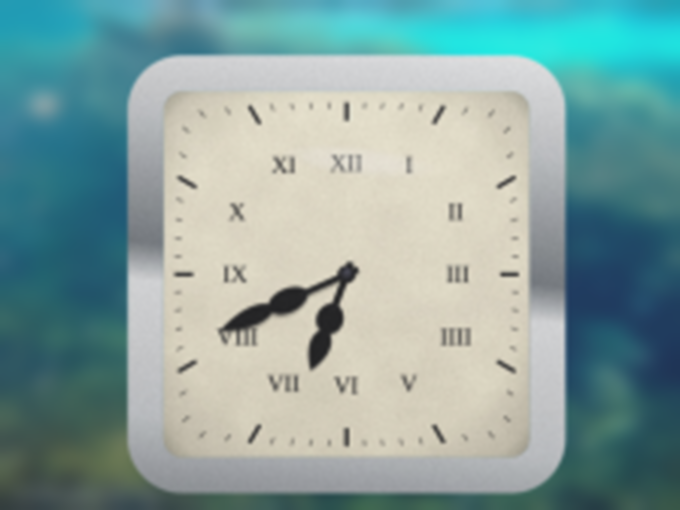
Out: h=6 m=41
